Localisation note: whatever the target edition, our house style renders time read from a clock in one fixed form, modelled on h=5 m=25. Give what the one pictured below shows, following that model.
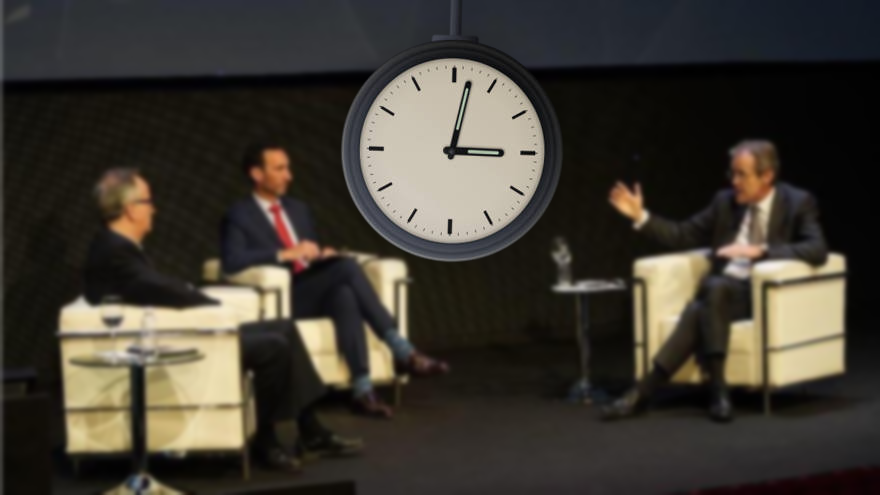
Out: h=3 m=2
